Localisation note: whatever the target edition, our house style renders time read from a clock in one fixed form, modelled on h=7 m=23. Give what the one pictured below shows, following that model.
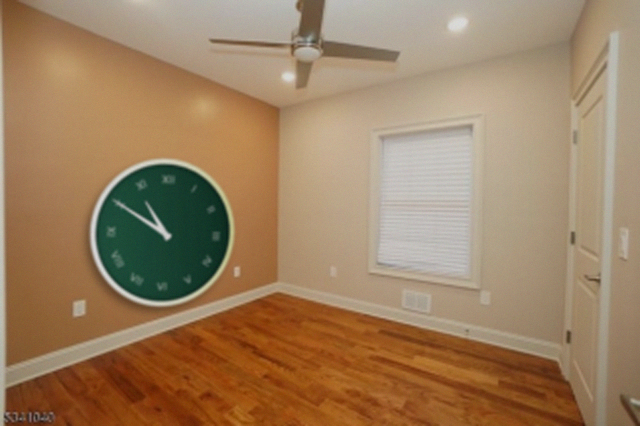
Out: h=10 m=50
